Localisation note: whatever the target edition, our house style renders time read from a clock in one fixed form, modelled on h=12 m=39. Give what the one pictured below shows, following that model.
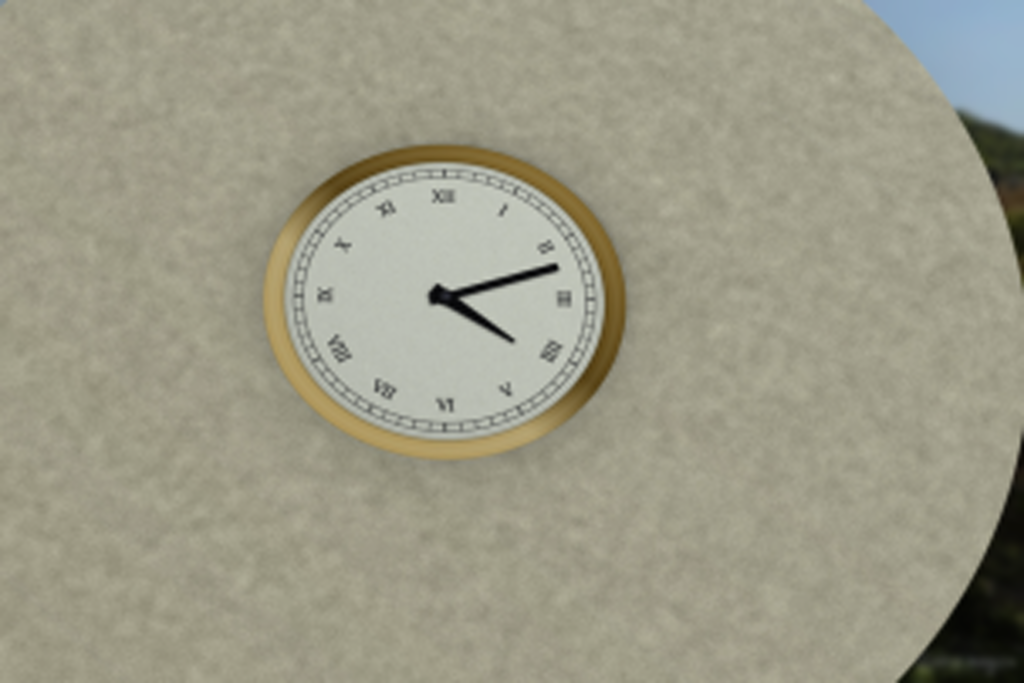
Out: h=4 m=12
